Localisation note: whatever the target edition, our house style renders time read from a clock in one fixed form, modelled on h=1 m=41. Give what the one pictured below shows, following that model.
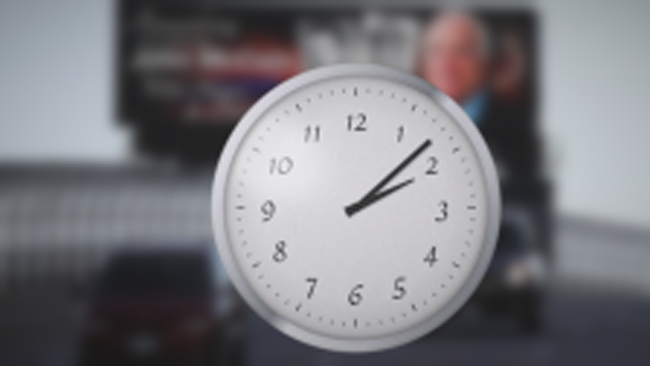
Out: h=2 m=8
